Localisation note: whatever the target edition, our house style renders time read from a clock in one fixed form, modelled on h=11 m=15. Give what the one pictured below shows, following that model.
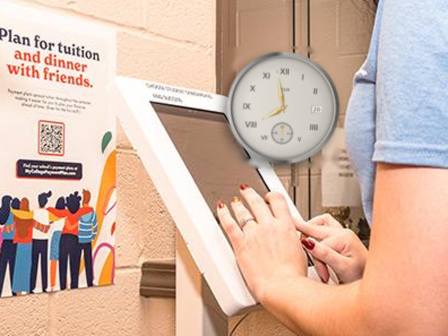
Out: h=7 m=58
